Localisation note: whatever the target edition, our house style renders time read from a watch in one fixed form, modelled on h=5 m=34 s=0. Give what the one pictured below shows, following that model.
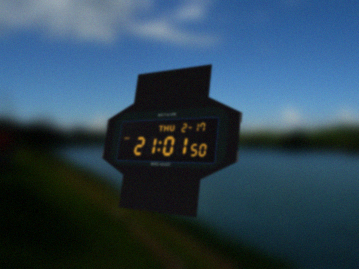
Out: h=21 m=1 s=50
